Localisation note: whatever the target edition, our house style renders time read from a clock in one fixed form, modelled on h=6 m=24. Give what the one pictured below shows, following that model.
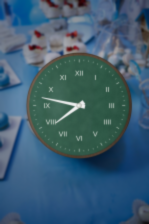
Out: h=7 m=47
